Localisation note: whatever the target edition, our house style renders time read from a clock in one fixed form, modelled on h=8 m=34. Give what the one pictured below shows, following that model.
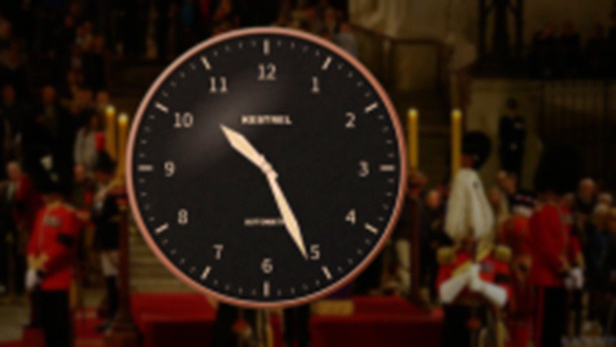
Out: h=10 m=26
